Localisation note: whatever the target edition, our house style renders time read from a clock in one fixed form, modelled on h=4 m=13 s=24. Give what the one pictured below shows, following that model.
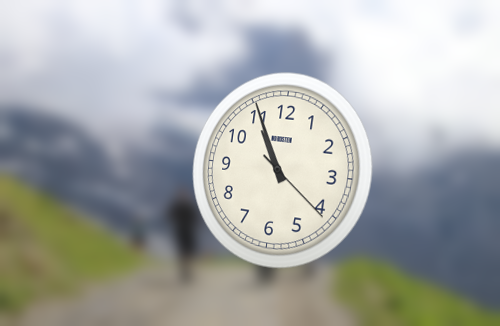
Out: h=10 m=55 s=21
